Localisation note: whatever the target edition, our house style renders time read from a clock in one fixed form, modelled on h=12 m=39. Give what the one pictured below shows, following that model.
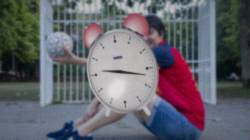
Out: h=9 m=17
